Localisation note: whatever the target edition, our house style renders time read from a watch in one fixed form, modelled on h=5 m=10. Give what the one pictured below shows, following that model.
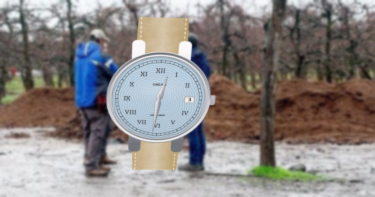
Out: h=12 m=31
